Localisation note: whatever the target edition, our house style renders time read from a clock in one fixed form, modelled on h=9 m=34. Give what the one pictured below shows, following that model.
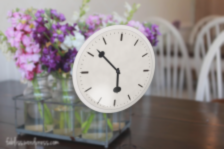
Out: h=5 m=52
